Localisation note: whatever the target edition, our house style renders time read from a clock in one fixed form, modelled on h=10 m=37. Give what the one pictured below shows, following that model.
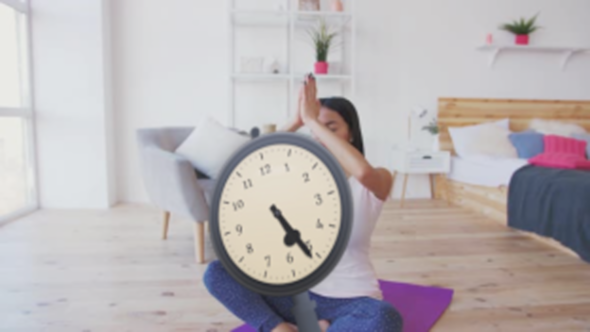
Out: h=5 m=26
